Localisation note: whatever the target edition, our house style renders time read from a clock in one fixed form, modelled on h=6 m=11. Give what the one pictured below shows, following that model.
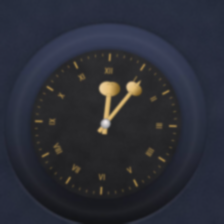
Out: h=12 m=6
